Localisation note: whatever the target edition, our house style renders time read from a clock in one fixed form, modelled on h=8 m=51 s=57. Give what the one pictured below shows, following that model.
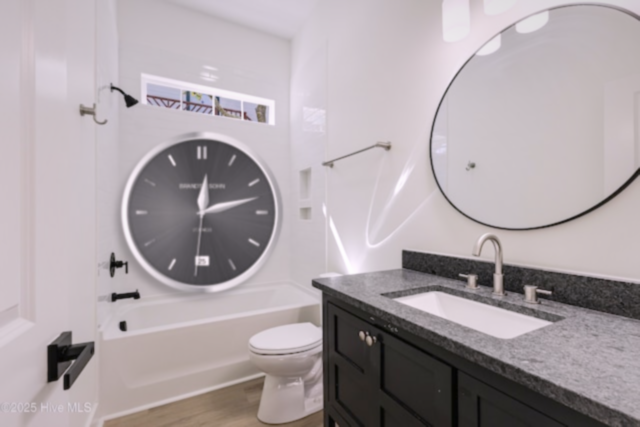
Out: h=12 m=12 s=31
